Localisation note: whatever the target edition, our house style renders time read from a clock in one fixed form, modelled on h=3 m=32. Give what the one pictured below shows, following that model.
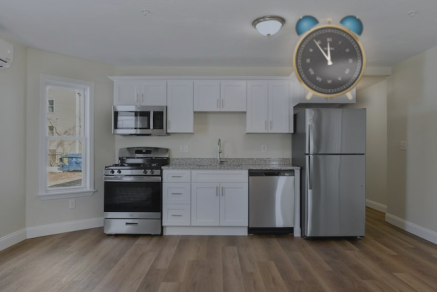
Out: h=11 m=54
